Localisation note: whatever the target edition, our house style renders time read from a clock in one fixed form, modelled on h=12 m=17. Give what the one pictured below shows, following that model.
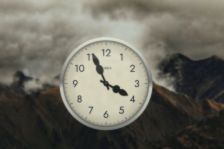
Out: h=3 m=56
